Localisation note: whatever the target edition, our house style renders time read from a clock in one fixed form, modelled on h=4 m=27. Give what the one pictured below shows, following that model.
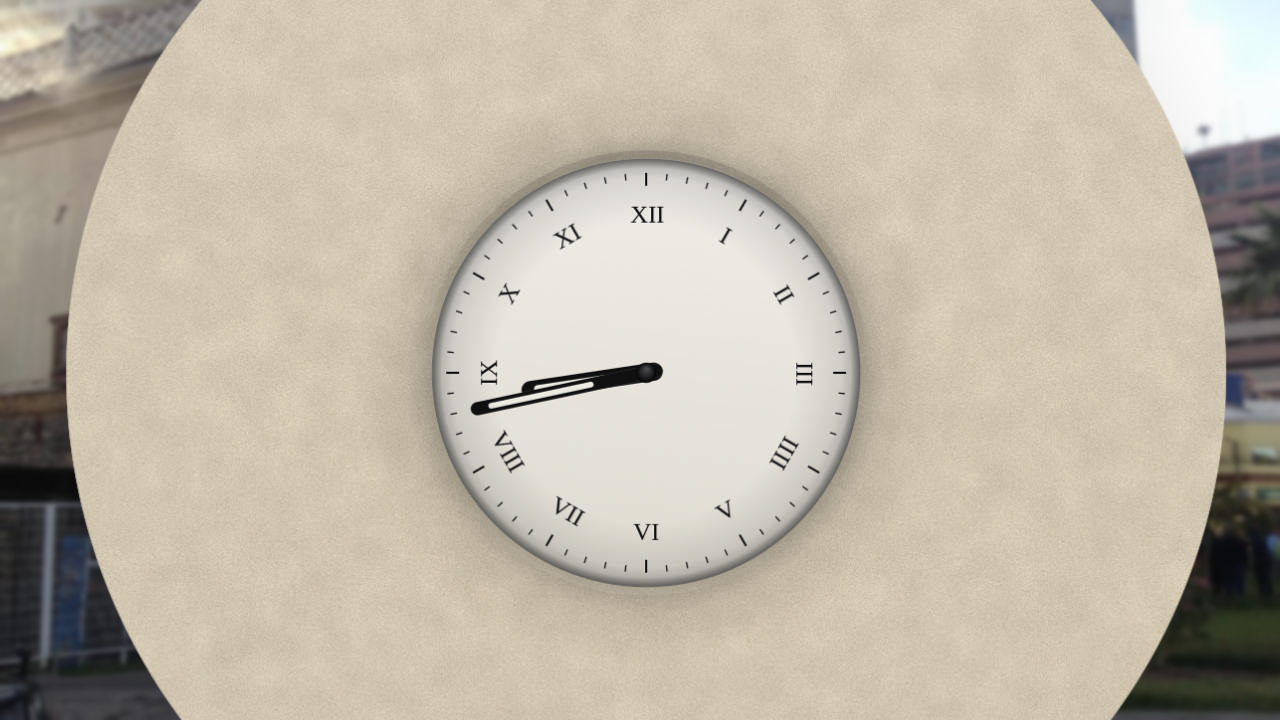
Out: h=8 m=43
